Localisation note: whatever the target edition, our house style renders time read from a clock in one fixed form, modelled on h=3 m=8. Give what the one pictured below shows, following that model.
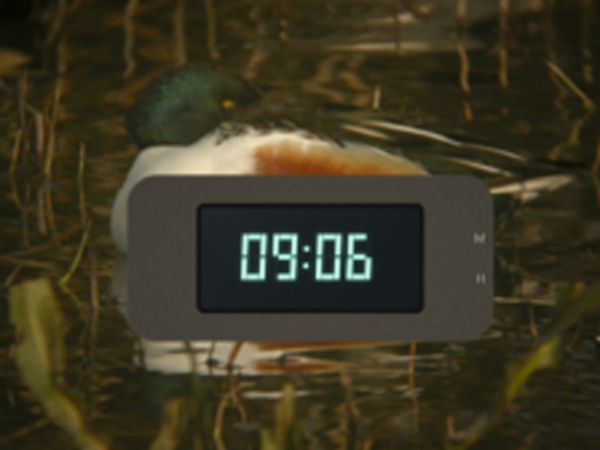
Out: h=9 m=6
